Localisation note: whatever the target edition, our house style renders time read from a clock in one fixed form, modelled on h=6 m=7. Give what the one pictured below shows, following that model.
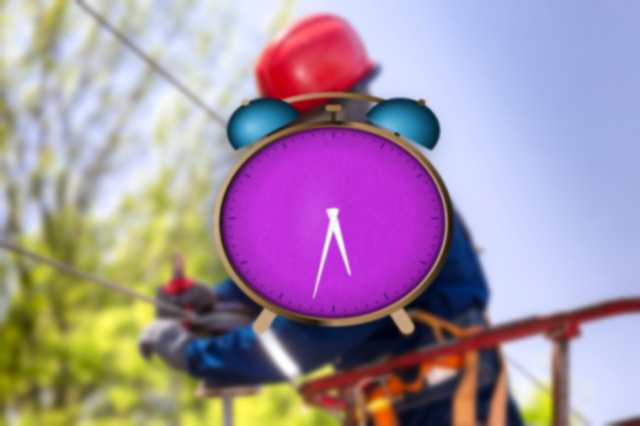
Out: h=5 m=32
